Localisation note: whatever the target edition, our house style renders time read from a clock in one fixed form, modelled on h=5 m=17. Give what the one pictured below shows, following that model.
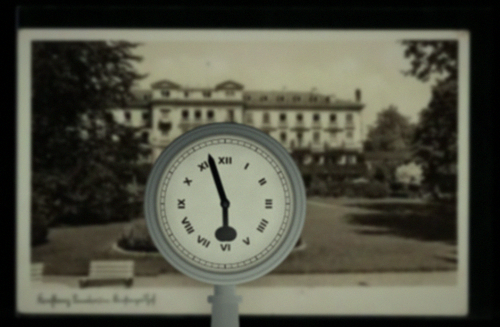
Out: h=5 m=57
